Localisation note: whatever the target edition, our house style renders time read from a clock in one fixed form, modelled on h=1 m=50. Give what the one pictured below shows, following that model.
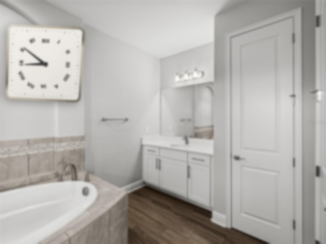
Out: h=8 m=51
